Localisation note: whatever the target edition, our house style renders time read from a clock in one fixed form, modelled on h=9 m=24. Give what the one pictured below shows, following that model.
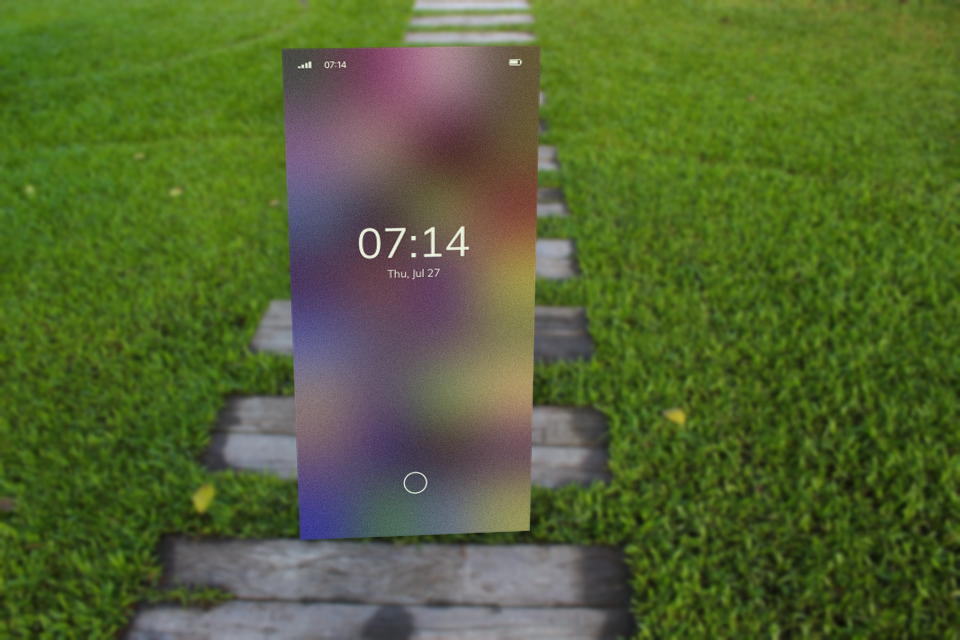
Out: h=7 m=14
